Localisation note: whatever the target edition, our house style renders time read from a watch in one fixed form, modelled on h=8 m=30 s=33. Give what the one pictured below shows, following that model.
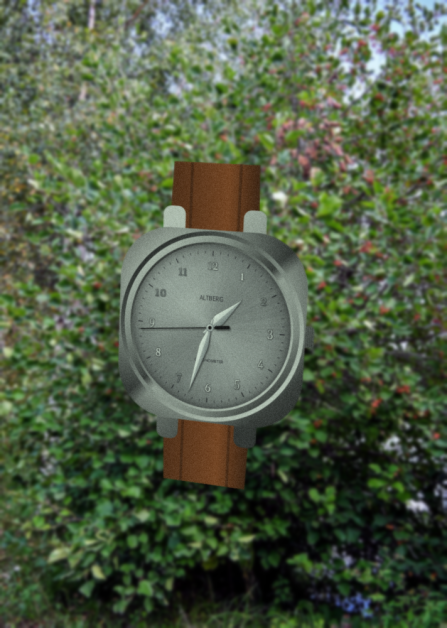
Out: h=1 m=32 s=44
